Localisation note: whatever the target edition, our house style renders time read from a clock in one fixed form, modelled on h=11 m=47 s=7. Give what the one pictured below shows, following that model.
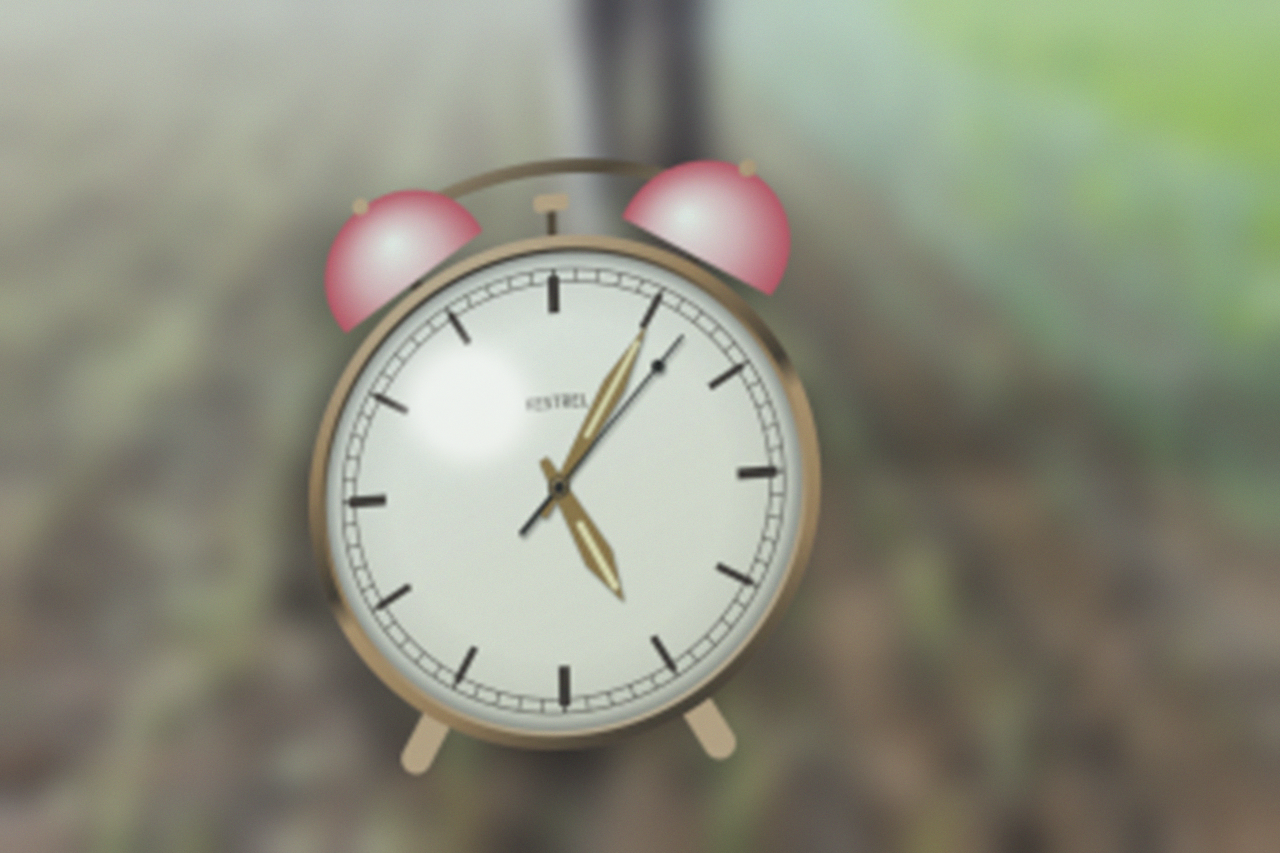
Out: h=5 m=5 s=7
